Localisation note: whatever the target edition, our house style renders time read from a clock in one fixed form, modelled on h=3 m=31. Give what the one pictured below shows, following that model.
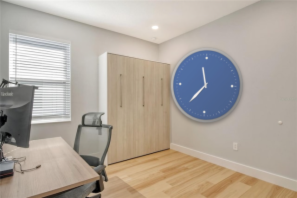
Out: h=11 m=37
